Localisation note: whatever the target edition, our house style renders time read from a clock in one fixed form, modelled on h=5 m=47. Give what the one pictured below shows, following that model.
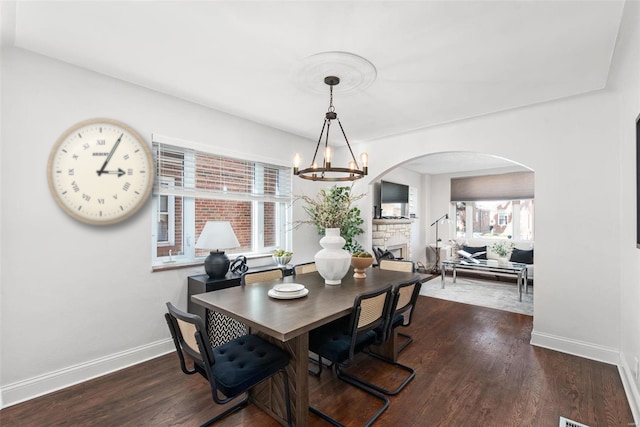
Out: h=3 m=5
